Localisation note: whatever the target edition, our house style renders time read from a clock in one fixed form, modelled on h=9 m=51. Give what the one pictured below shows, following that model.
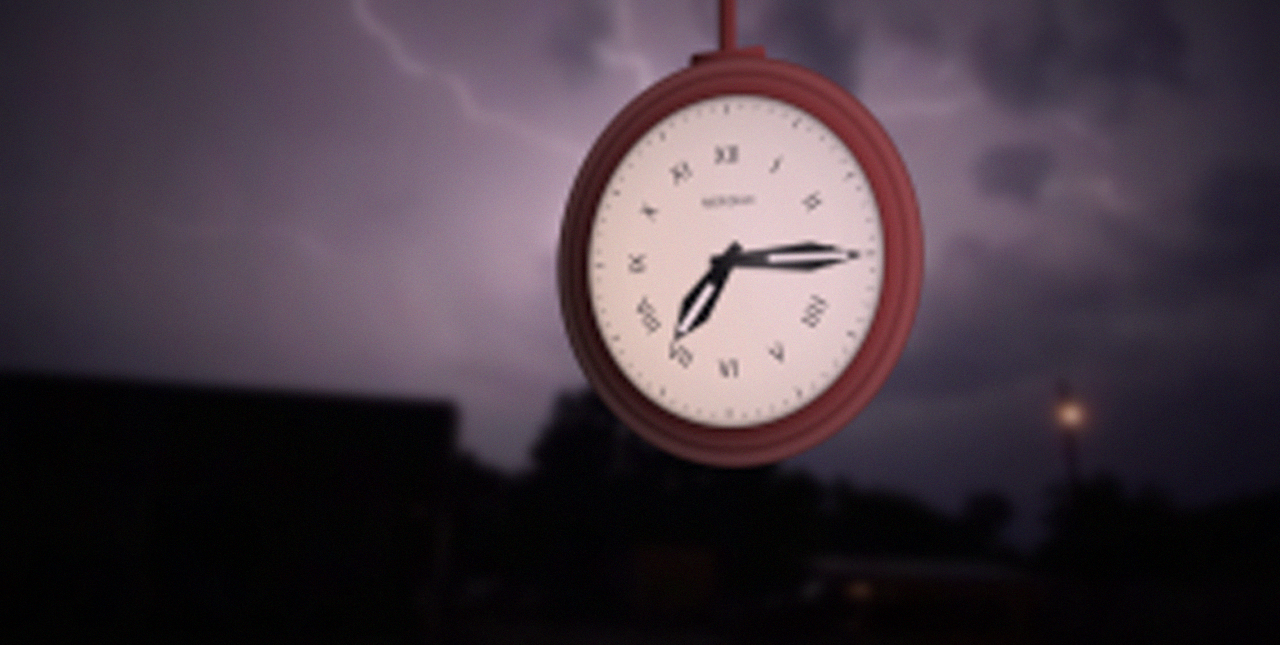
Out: h=7 m=15
